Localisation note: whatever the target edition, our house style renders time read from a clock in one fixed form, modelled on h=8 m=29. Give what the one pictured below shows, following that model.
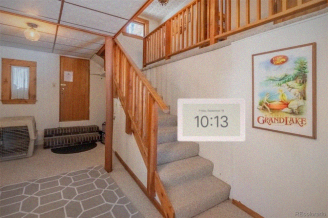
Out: h=10 m=13
